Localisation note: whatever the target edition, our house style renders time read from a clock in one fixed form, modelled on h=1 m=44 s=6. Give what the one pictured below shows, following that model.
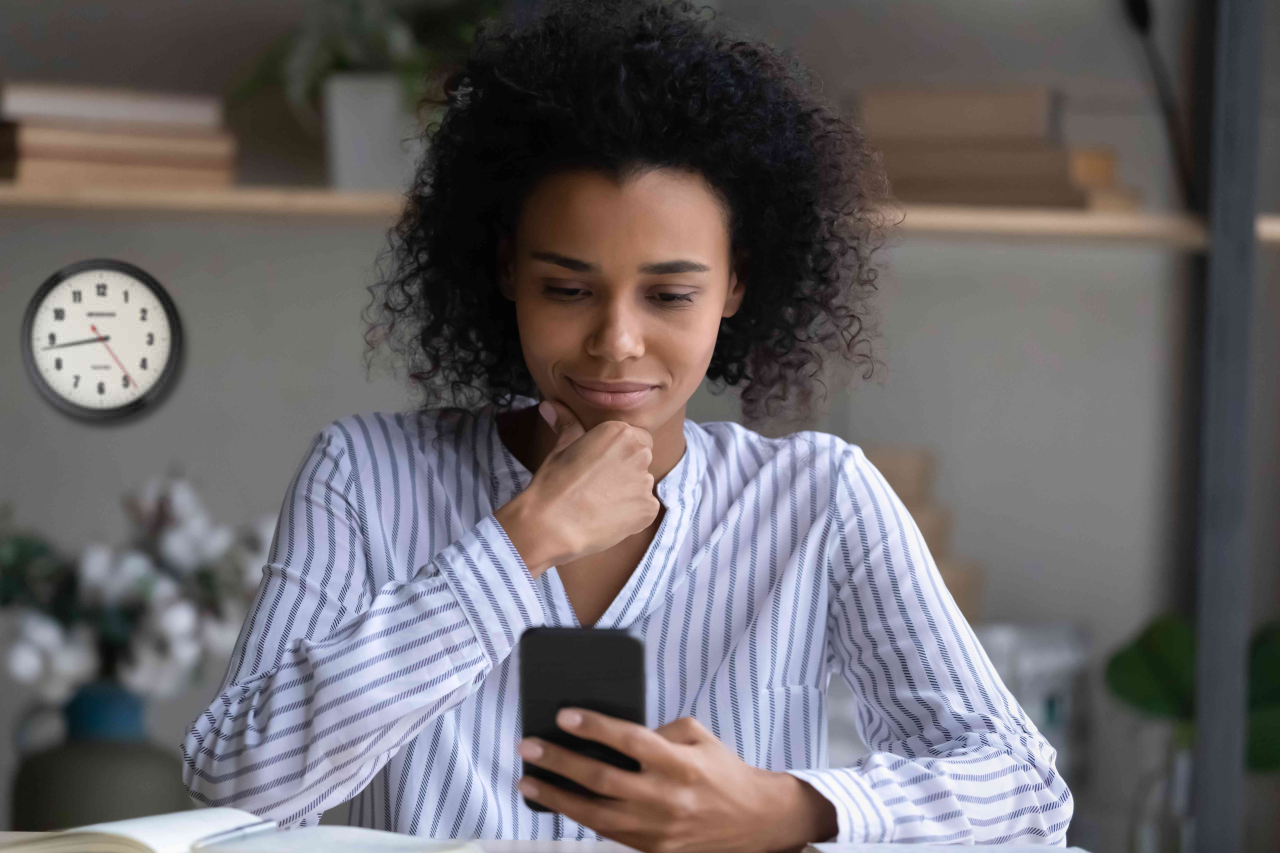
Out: h=8 m=43 s=24
